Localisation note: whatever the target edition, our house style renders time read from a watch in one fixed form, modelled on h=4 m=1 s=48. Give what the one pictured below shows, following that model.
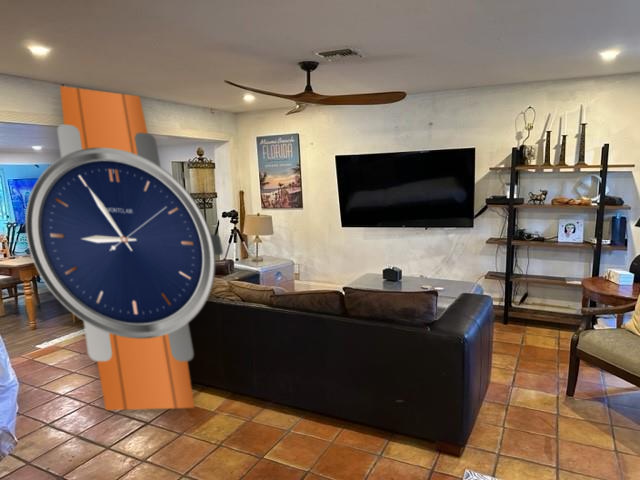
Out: h=8 m=55 s=9
